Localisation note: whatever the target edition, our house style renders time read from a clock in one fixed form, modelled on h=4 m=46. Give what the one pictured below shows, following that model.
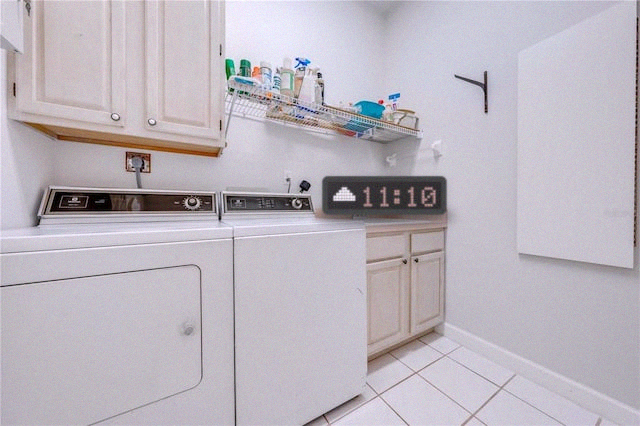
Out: h=11 m=10
